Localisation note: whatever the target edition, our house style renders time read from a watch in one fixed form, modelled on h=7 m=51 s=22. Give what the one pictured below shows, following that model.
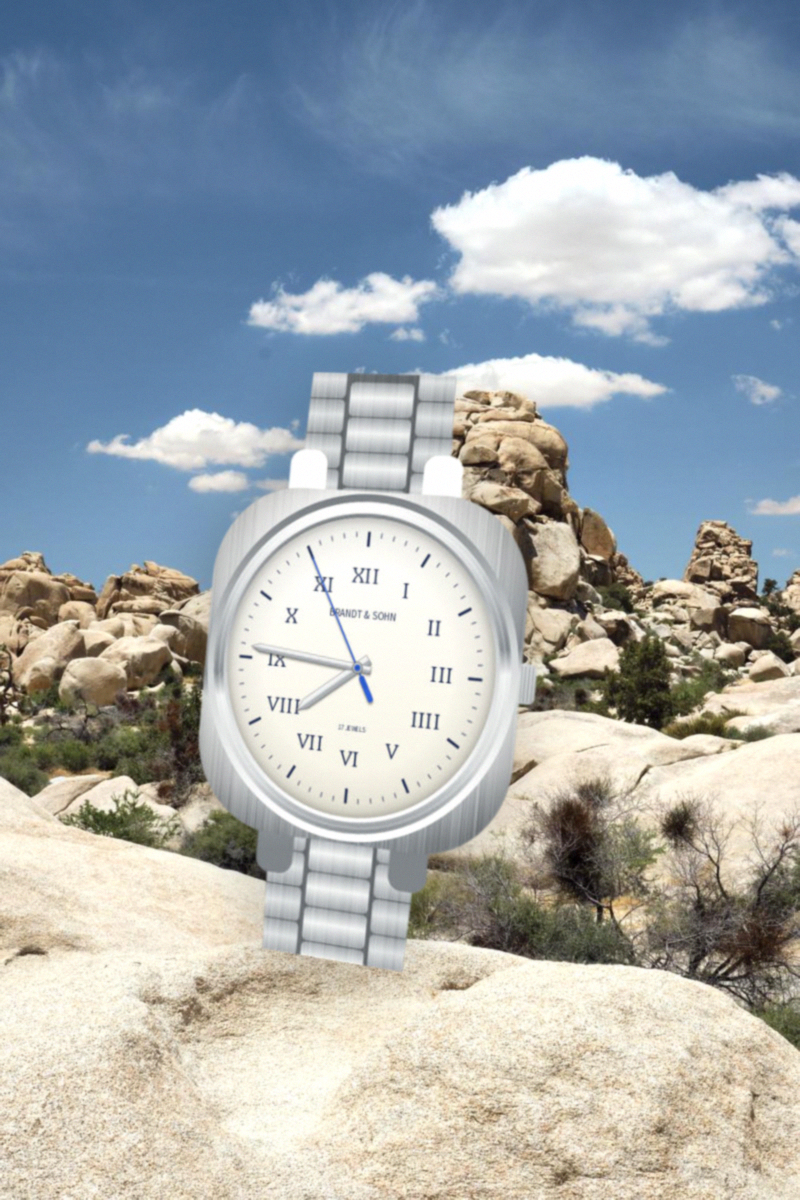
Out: h=7 m=45 s=55
